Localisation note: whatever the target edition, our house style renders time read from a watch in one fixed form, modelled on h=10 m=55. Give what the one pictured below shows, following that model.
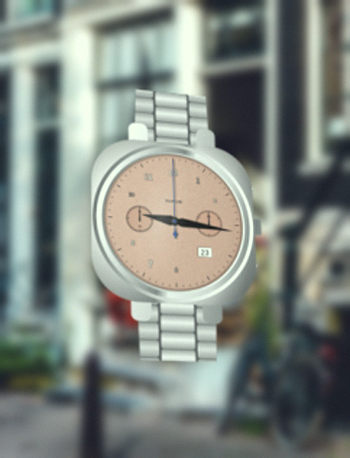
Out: h=9 m=16
